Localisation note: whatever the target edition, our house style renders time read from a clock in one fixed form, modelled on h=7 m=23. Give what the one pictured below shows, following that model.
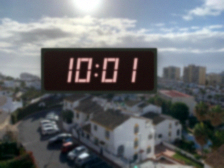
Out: h=10 m=1
